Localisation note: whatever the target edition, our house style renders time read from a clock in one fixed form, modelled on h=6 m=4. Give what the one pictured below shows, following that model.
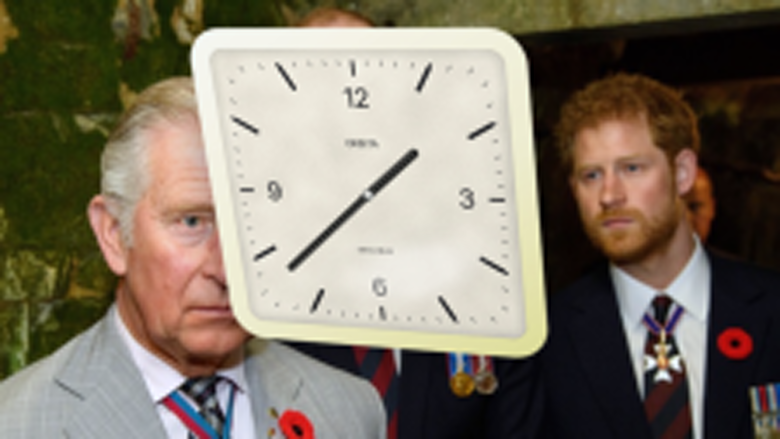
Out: h=1 m=38
